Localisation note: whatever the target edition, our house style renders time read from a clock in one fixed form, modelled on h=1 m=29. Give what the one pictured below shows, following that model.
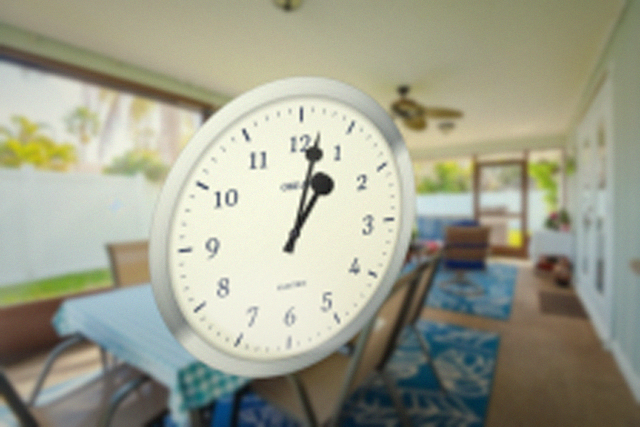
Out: h=1 m=2
